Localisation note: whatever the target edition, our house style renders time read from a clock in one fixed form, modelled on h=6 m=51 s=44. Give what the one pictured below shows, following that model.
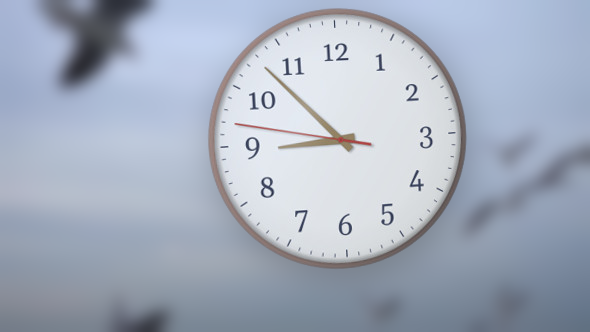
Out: h=8 m=52 s=47
